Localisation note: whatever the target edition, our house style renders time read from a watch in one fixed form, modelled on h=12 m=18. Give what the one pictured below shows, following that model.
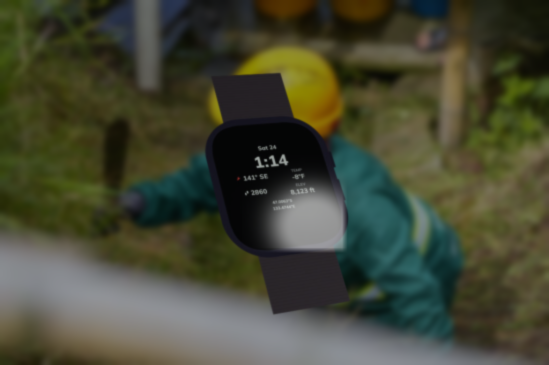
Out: h=1 m=14
